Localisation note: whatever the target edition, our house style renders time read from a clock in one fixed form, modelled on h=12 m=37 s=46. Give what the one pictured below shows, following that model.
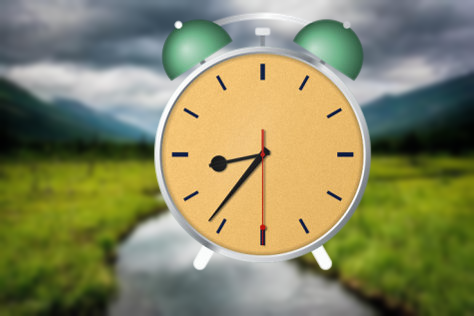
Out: h=8 m=36 s=30
